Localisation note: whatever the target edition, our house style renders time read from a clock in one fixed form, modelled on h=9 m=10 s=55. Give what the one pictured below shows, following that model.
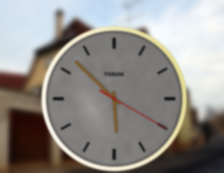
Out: h=5 m=52 s=20
